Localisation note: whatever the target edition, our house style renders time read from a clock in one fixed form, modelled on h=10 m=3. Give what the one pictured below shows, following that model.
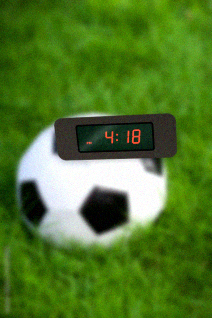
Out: h=4 m=18
